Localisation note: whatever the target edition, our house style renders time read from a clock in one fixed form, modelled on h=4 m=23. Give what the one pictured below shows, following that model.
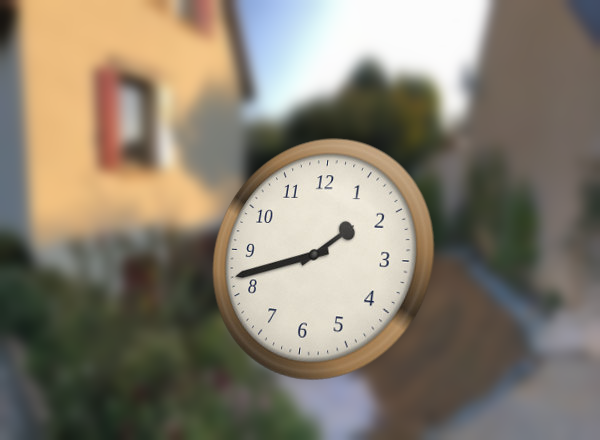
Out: h=1 m=42
